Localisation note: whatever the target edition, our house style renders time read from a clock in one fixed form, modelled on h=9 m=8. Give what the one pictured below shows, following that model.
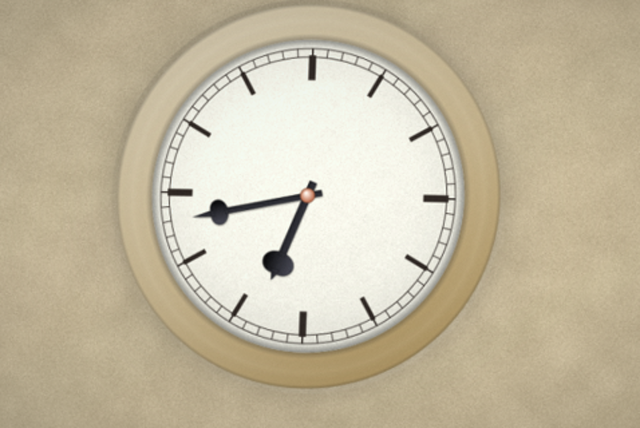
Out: h=6 m=43
